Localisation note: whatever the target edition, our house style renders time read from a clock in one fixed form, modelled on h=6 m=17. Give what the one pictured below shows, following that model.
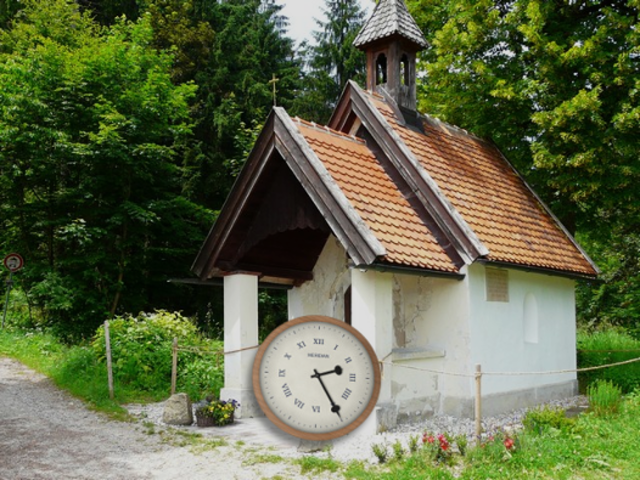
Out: h=2 m=25
